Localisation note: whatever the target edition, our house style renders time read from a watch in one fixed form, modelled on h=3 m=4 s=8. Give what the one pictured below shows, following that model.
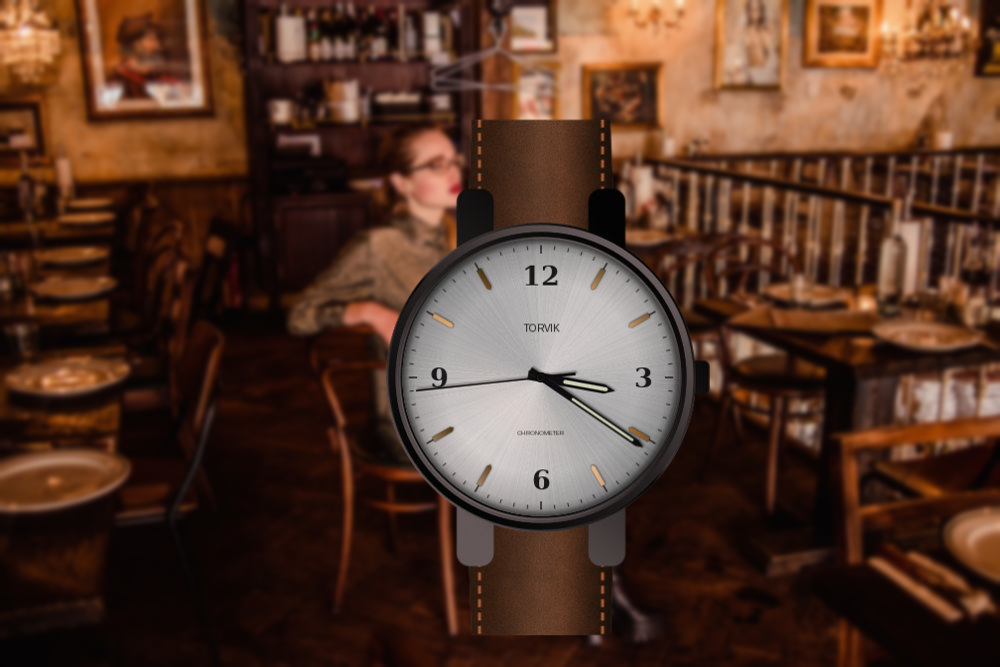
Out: h=3 m=20 s=44
